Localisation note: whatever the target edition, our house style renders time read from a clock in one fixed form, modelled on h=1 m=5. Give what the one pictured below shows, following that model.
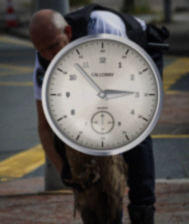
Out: h=2 m=53
